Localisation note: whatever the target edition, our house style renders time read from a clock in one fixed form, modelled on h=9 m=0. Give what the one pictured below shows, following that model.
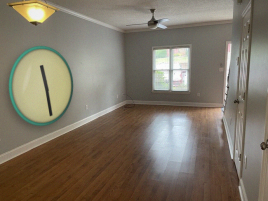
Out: h=11 m=28
